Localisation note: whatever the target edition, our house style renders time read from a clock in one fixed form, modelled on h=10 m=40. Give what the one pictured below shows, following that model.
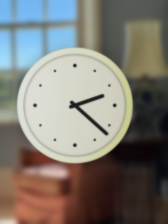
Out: h=2 m=22
